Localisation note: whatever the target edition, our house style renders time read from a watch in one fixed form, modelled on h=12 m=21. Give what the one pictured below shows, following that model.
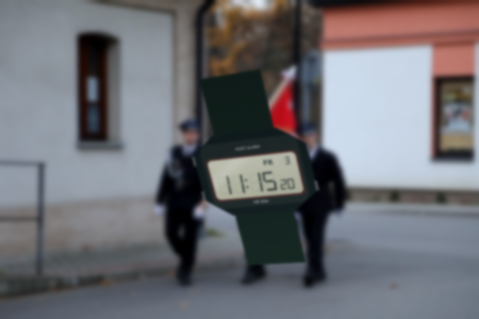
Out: h=11 m=15
